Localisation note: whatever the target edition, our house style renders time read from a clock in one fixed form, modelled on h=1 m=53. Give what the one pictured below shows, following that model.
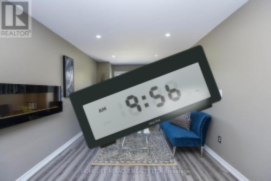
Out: h=9 m=56
